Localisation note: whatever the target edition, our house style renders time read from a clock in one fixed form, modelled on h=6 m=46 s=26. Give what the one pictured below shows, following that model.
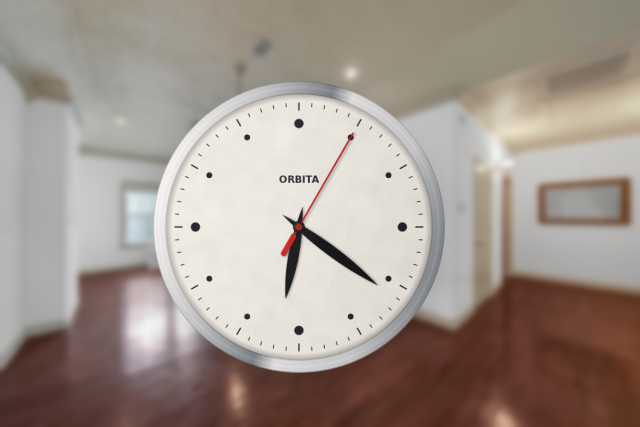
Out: h=6 m=21 s=5
